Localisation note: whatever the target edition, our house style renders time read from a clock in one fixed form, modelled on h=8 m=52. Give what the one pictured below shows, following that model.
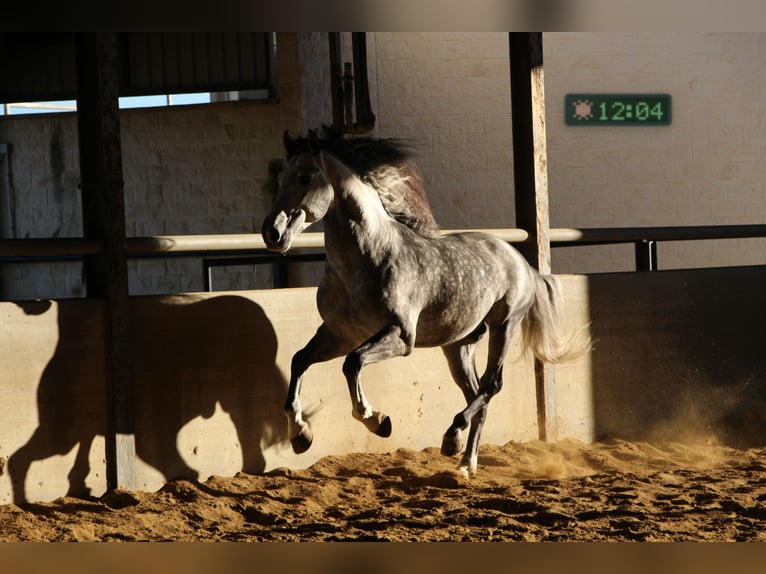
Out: h=12 m=4
